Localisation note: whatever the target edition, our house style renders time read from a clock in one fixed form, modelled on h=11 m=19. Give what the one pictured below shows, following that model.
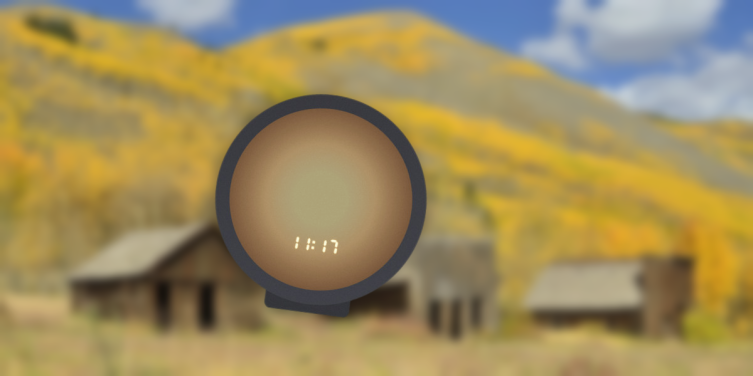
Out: h=11 m=17
